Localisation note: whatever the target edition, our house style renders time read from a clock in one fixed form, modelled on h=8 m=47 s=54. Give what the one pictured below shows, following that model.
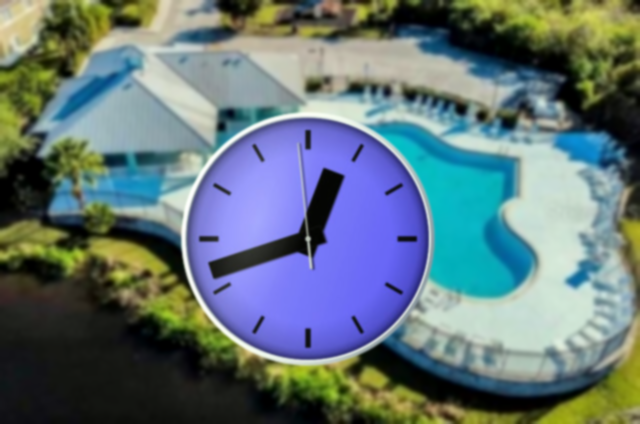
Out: h=12 m=41 s=59
